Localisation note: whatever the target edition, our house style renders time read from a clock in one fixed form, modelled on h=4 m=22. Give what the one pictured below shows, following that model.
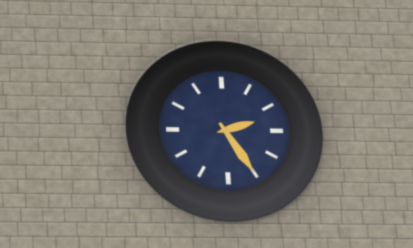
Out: h=2 m=25
